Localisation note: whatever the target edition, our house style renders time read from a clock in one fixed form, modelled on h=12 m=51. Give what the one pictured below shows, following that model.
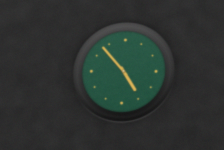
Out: h=4 m=53
